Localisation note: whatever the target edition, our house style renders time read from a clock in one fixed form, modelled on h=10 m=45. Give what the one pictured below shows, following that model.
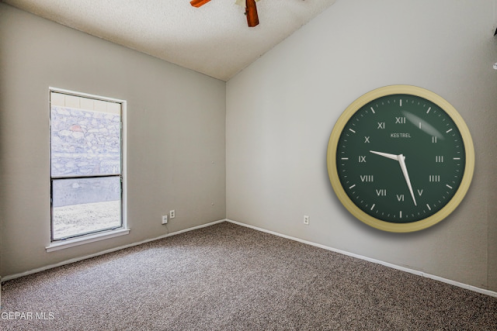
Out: h=9 m=27
